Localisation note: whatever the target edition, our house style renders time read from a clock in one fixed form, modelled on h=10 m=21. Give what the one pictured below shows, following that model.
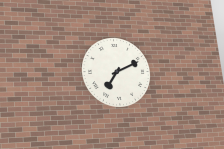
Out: h=7 m=11
